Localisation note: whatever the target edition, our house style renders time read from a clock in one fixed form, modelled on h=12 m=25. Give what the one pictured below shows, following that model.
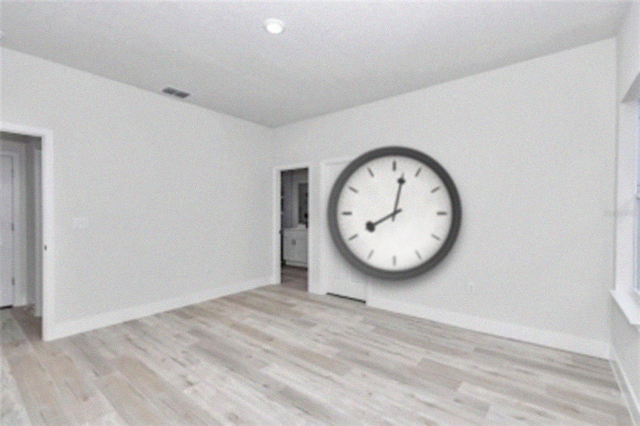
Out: h=8 m=2
